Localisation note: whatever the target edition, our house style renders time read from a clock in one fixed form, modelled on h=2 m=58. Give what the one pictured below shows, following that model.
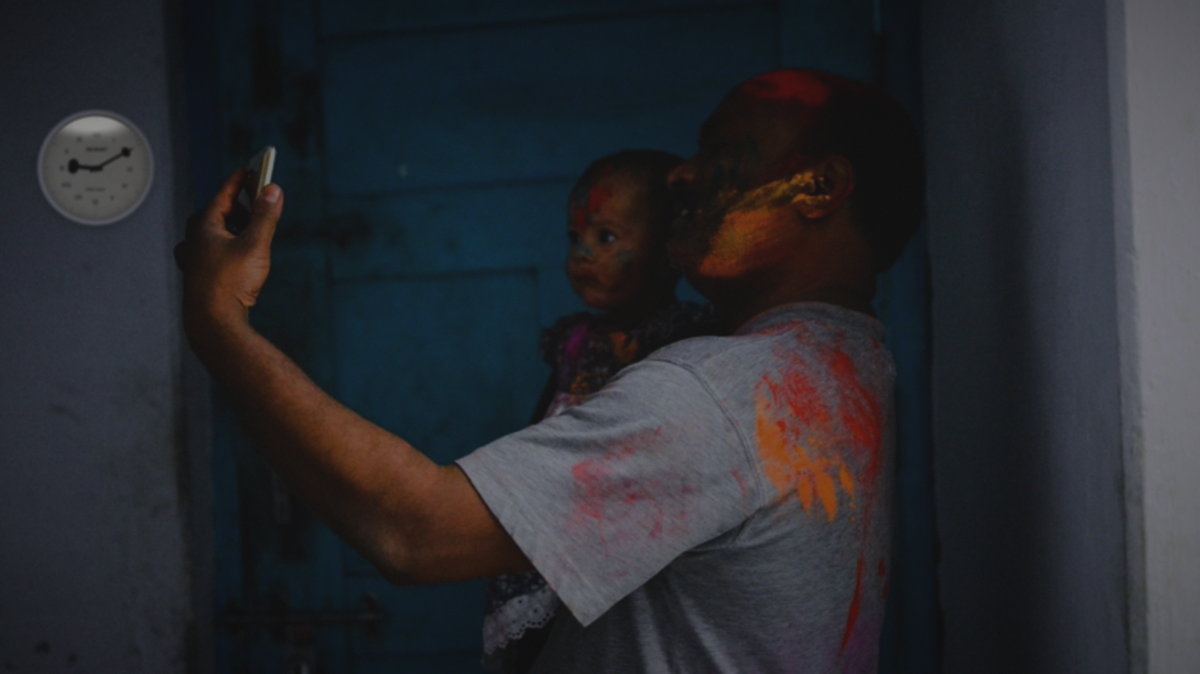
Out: h=9 m=10
